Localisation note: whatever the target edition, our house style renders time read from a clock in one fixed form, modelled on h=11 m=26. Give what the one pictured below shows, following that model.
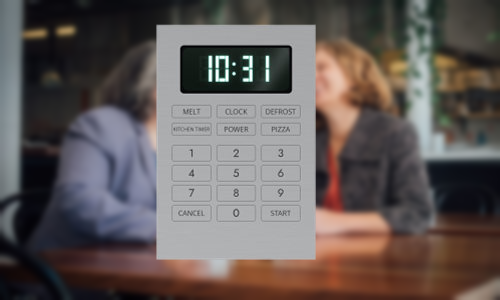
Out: h=10 m=31
